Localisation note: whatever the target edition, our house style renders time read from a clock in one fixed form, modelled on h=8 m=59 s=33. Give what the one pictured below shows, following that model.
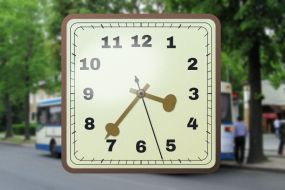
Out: h=3 m=36 s=27
